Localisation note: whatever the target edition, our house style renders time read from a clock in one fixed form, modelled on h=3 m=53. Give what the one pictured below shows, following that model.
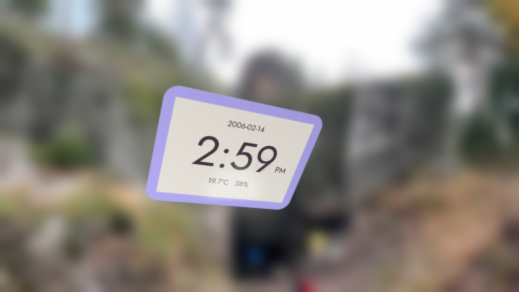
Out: h=2 m=59
